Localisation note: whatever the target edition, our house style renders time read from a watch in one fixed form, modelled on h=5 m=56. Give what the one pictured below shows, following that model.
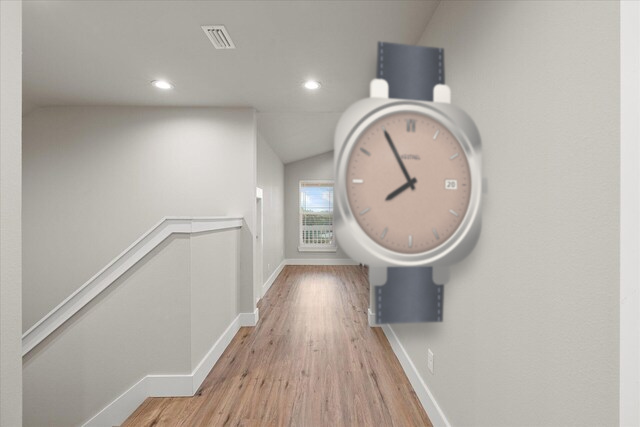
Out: h=7 m=55
